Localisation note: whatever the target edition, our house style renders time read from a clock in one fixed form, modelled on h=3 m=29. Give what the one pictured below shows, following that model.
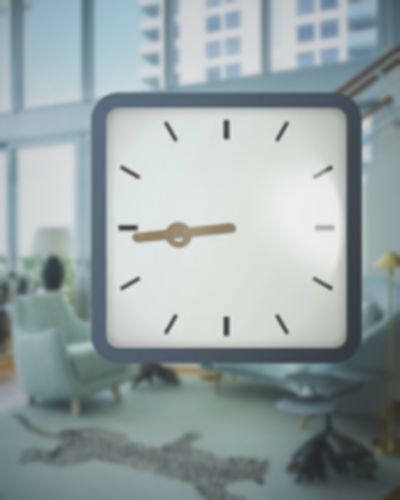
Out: h=8 m=44
